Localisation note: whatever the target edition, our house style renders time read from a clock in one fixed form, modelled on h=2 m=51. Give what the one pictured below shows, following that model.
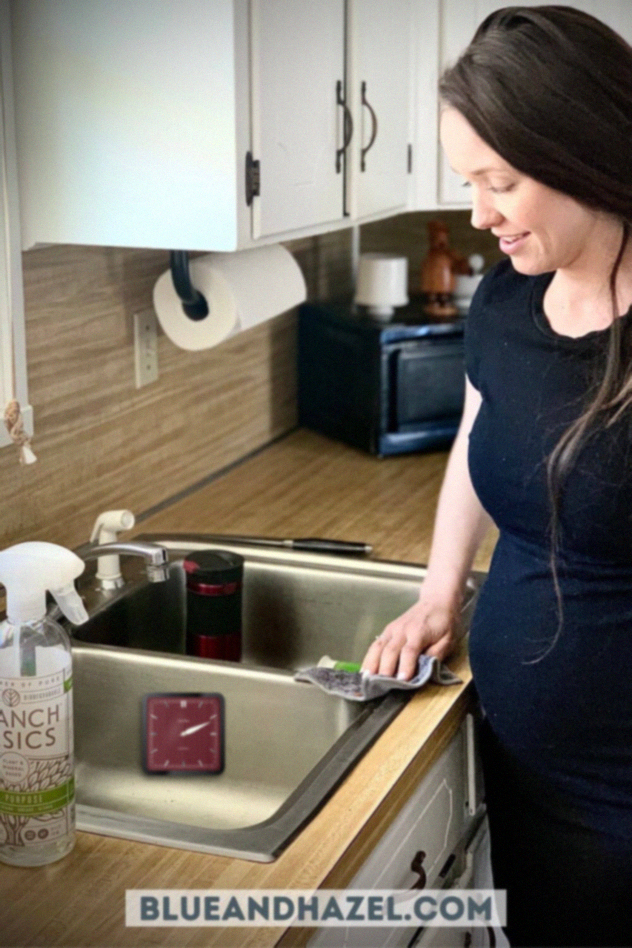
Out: h=2 m=11
